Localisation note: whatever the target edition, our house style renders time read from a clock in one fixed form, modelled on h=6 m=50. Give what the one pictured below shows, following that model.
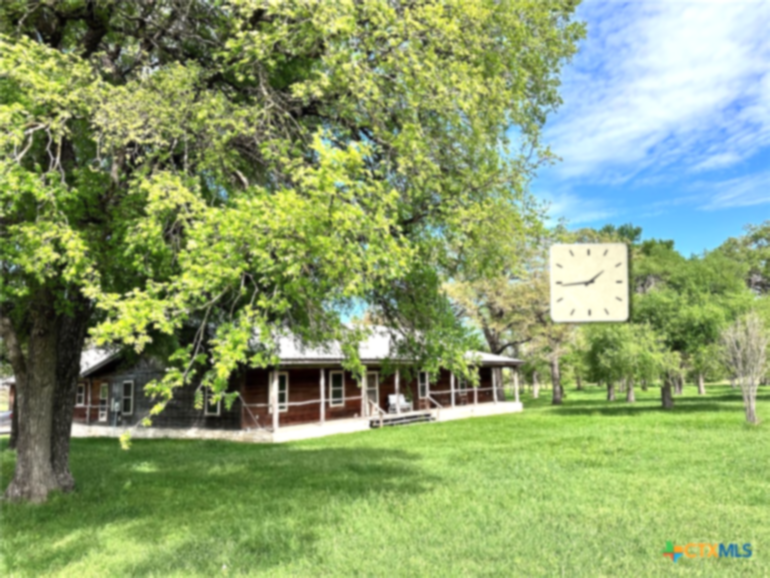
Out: h=1 m=44
